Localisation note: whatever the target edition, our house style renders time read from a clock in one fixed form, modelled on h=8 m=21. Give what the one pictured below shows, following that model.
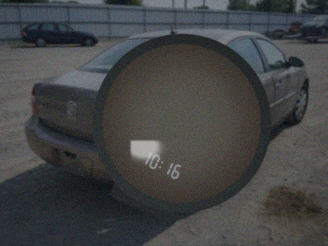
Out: h=10 m=16
